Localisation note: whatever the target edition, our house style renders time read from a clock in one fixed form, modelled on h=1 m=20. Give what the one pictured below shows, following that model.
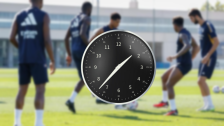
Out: h=1 m=37
